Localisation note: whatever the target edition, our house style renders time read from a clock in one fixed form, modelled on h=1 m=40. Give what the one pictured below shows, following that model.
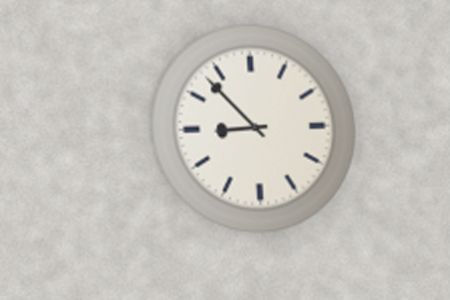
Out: h=8 m=53
